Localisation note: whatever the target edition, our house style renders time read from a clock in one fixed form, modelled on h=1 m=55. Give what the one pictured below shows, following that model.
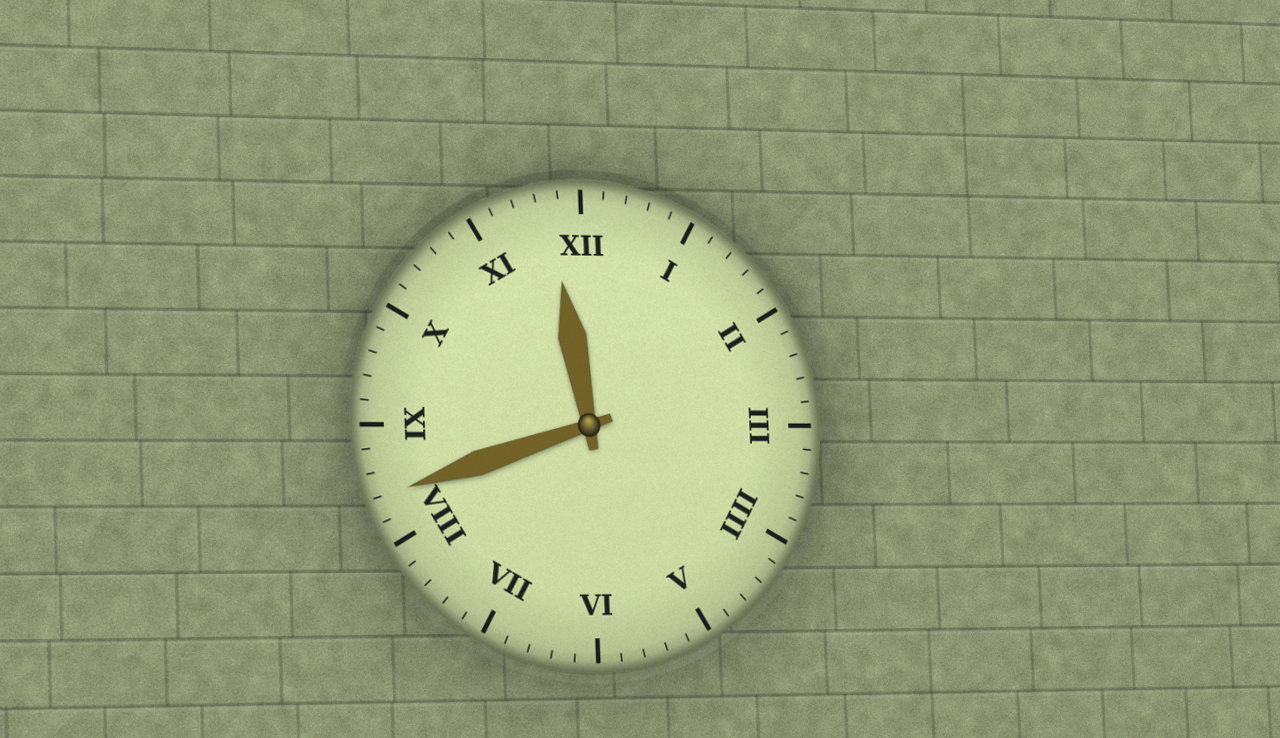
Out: h=11 m=42
